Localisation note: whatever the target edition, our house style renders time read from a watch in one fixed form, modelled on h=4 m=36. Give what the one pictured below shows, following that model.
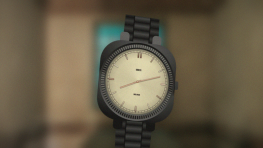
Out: h=8 m=12
